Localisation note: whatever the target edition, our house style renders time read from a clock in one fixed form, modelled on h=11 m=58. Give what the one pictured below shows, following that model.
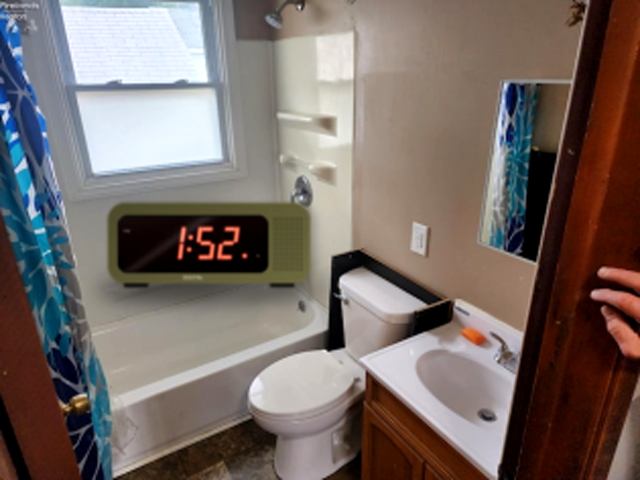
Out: h=1 m=52
